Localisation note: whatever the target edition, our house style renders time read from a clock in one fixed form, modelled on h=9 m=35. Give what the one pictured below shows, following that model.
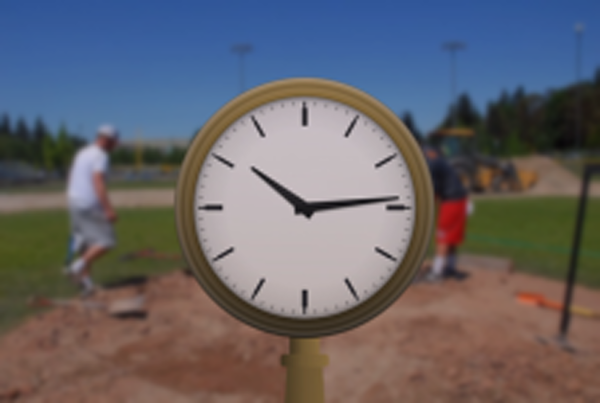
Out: h=10 m=14
